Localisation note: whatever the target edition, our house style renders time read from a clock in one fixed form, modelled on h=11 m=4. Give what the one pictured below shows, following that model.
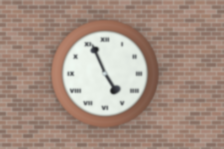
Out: h=4 m=56
